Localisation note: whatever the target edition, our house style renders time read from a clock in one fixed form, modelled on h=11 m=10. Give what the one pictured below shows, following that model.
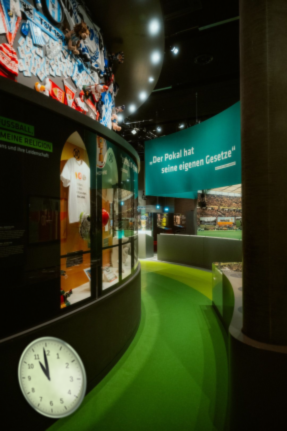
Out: h=10 m=59
